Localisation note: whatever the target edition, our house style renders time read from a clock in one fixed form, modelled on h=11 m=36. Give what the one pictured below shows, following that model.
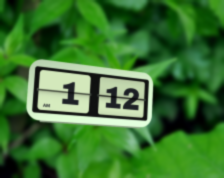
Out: h=1 m=12
